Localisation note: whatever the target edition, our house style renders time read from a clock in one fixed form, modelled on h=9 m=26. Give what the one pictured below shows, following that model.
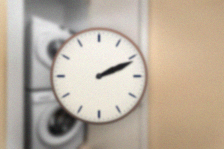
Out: h=2 m=11
